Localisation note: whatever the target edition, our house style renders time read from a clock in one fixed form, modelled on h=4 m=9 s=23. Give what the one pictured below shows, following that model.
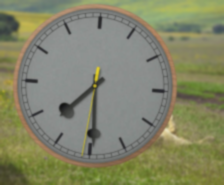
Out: h=7 m=29 s=31
